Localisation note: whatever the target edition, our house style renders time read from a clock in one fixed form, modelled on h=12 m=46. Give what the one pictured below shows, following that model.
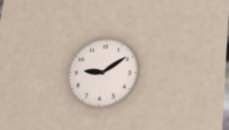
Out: h=9 m=9
